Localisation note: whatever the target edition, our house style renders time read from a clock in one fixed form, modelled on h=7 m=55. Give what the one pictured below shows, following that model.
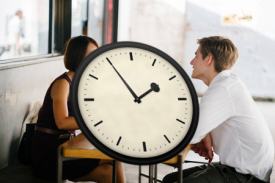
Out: h=1 m=55
